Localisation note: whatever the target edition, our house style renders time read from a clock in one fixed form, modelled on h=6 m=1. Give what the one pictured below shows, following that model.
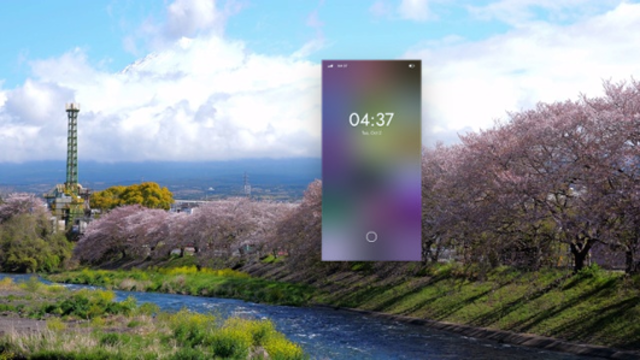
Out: h=4 m=37
